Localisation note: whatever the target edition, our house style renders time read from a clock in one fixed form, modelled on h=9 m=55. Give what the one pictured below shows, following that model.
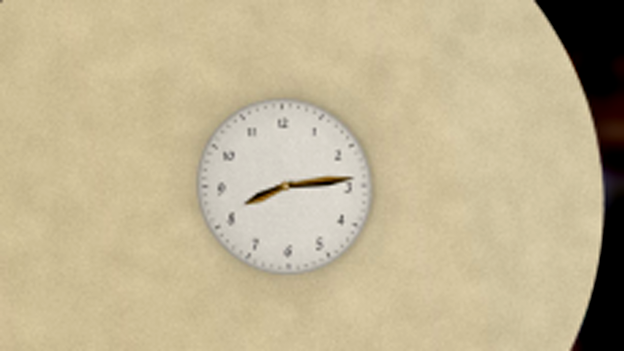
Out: h=8 m=14
